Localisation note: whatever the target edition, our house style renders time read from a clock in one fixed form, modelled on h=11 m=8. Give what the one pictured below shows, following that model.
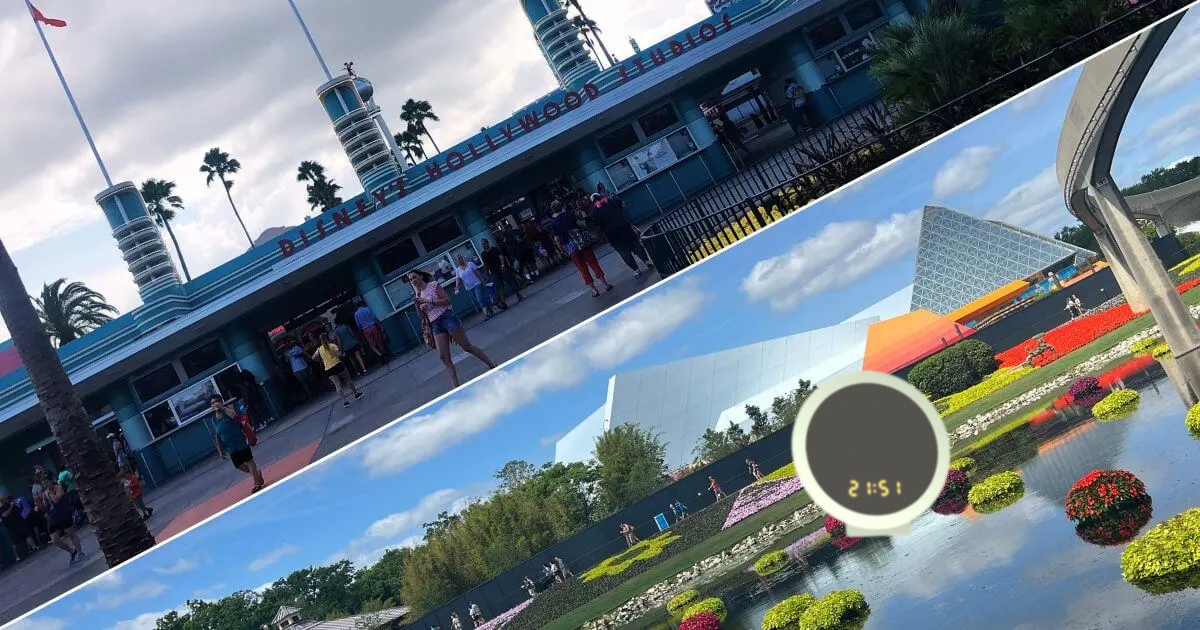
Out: h=21 m=51
